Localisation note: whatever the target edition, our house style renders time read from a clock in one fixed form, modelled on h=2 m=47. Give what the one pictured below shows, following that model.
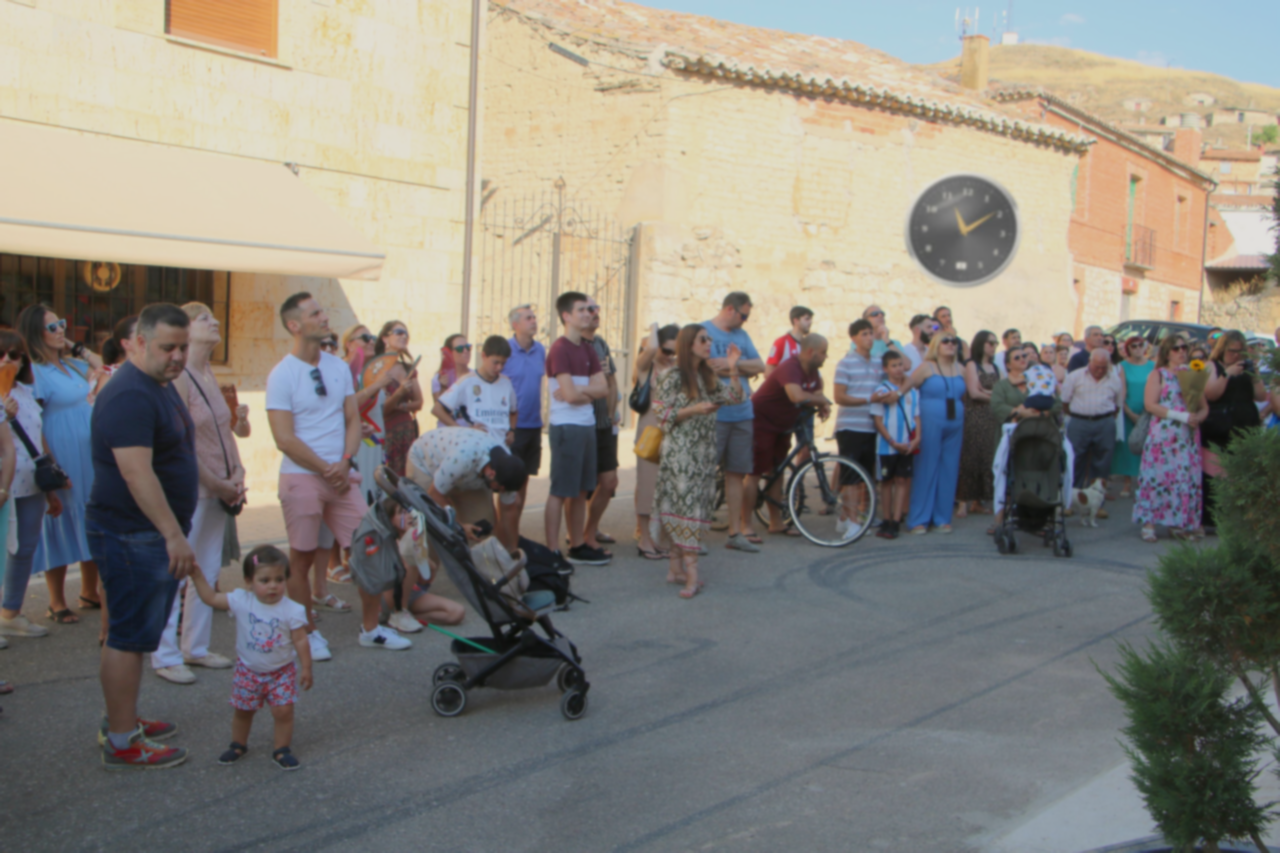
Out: h=11 m=9
